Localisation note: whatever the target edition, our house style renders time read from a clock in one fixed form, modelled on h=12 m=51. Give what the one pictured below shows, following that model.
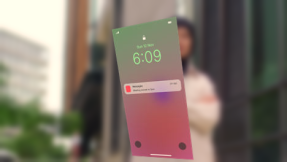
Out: h=6 m=9
